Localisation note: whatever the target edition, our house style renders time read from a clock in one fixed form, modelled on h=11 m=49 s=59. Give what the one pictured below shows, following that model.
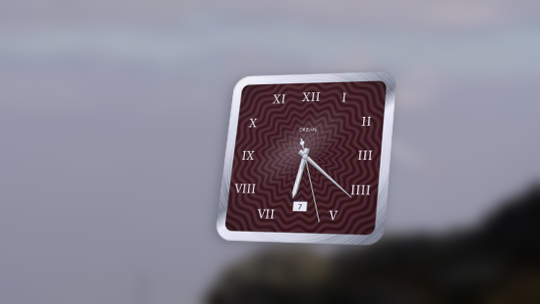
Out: h=6 m=21 s=27
